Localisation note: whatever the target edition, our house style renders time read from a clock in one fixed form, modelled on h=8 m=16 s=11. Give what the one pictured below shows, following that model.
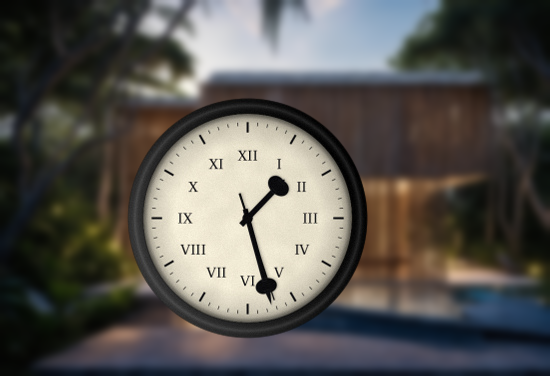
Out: h=1 m=27 s=27
